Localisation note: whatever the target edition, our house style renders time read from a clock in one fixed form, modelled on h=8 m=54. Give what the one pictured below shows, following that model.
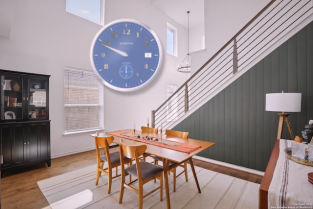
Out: h=9 m=49
